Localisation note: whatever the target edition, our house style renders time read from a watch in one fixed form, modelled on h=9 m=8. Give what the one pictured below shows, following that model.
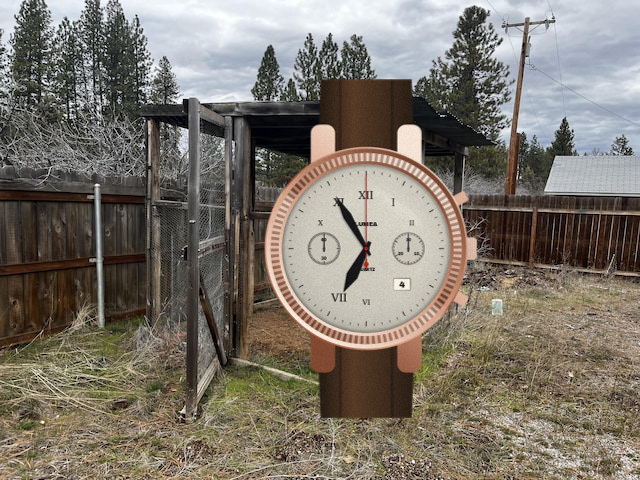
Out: h=6 m=55
